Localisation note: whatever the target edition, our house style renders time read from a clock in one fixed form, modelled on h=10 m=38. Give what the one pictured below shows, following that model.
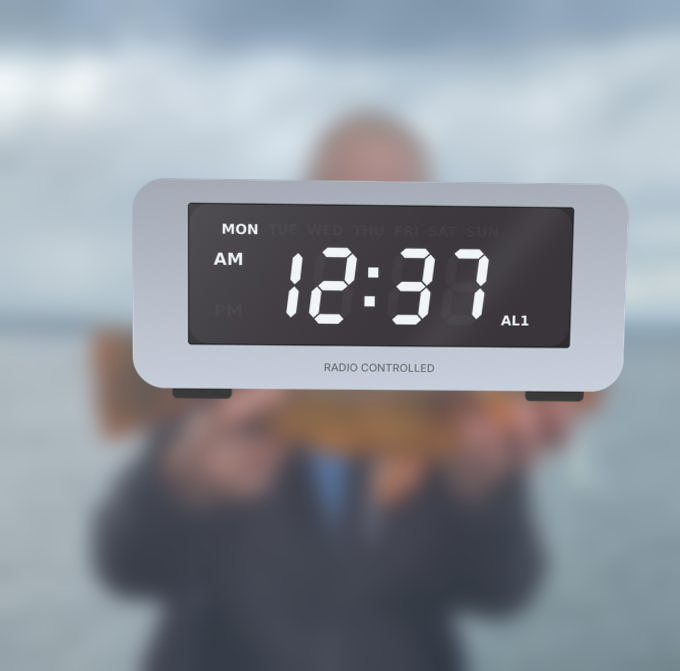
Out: h=12 m=37
